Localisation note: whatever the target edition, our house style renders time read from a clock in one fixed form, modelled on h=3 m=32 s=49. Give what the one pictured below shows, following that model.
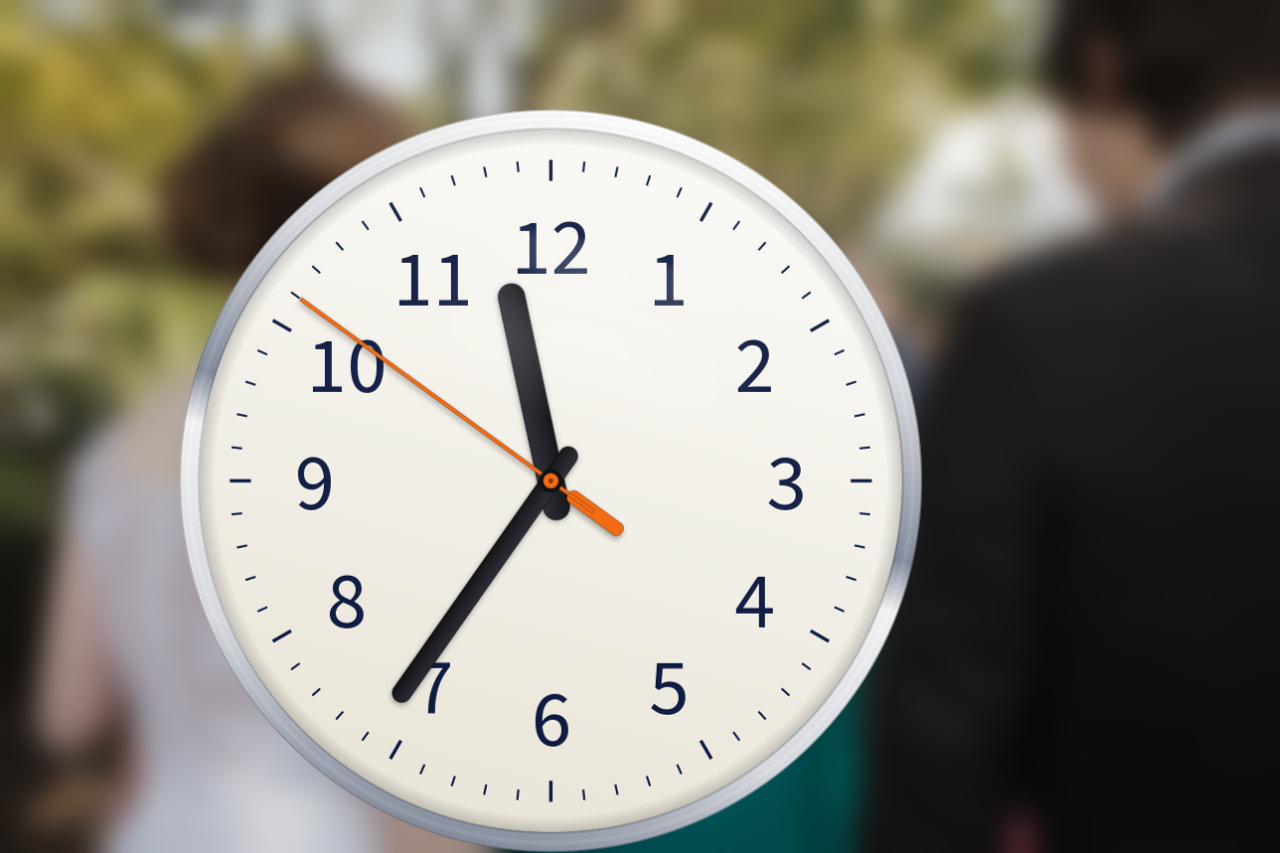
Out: h=11 m=35 s=51
